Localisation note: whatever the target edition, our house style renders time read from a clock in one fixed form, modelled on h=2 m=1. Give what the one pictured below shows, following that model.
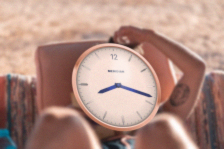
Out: h=8 m=18
